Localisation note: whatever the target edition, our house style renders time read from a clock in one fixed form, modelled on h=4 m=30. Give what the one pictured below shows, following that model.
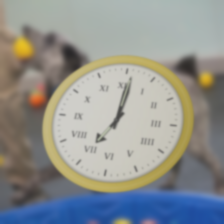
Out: h=7 m=1
